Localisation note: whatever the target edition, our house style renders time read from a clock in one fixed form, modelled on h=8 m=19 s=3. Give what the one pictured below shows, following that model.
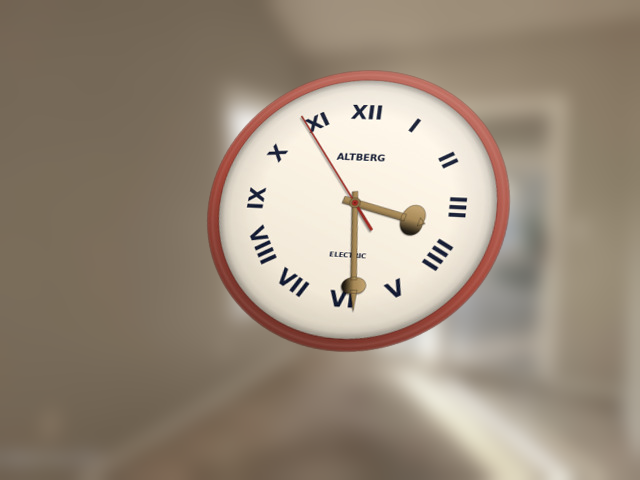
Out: h=3 m=28 s=54
